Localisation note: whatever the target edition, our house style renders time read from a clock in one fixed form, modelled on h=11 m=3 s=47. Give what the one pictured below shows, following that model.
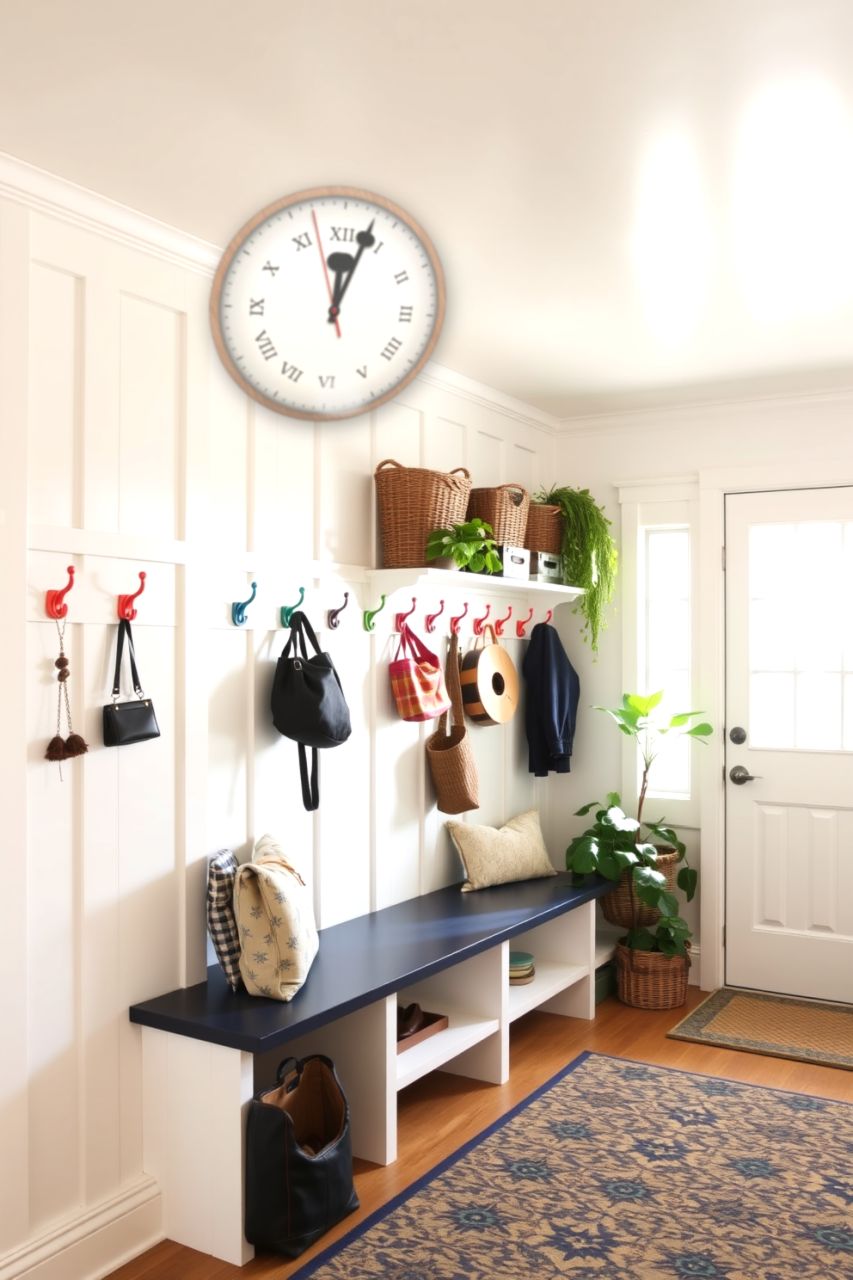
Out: h=12 m=2 s=57
